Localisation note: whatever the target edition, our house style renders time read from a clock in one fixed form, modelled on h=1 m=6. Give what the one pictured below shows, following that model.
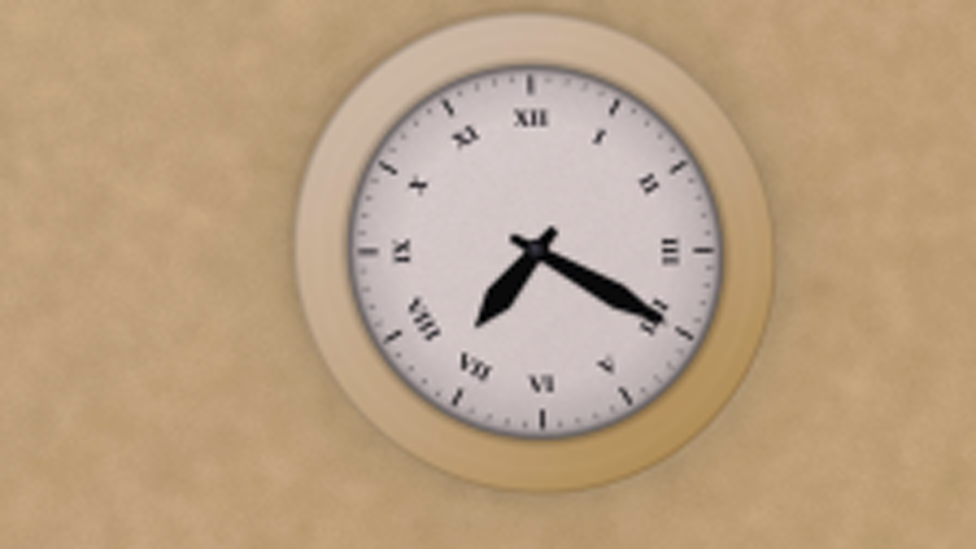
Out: h=7 m=20
